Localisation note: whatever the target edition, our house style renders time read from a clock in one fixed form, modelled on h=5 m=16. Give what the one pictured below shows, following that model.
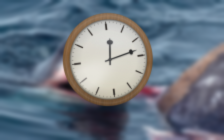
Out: h=12 m=13
